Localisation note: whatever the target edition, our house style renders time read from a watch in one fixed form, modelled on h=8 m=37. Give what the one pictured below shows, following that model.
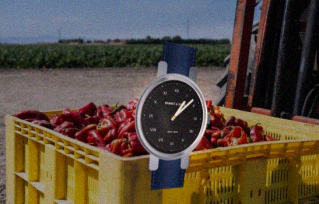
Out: h=1 m=8
